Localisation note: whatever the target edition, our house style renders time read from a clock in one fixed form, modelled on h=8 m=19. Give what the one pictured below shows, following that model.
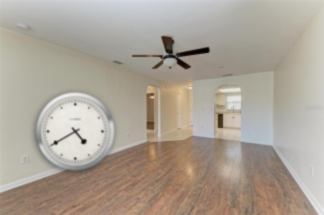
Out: h=4 m=40
